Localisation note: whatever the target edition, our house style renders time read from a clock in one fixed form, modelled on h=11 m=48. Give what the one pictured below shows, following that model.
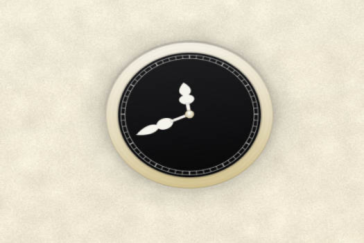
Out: h=11 m=41
